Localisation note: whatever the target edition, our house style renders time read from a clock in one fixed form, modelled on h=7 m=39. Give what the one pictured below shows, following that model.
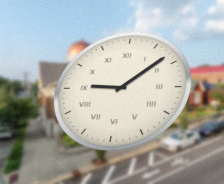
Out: h=9 m=8
